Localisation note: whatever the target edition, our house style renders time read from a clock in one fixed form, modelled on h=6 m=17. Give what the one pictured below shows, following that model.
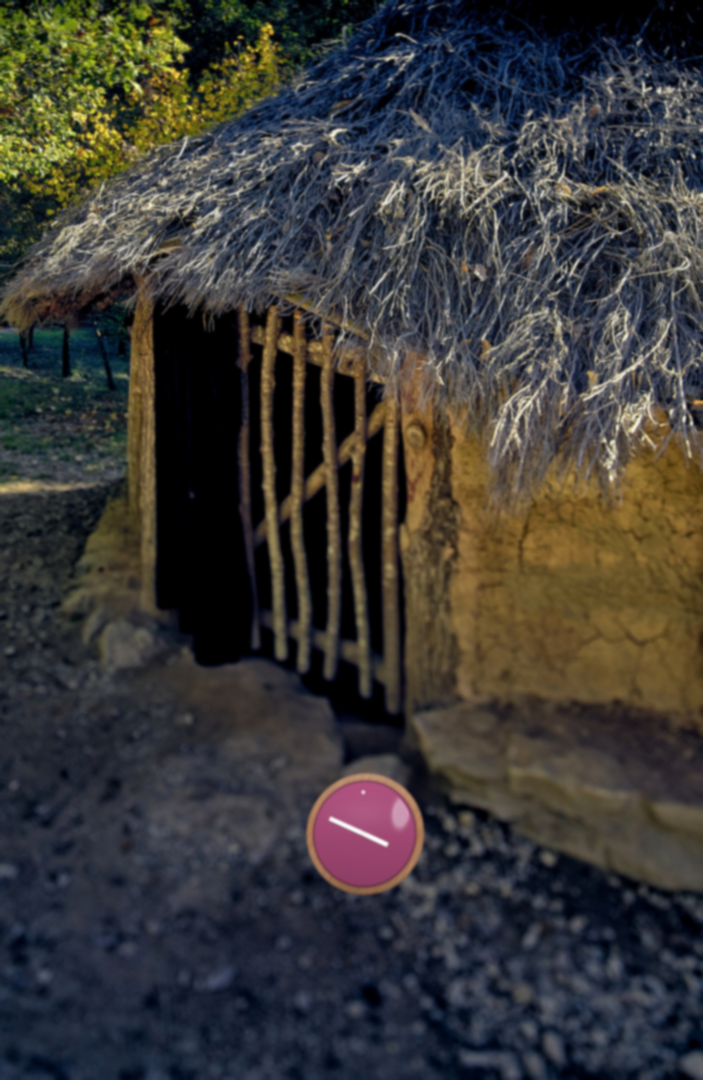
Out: h=3 m=49
